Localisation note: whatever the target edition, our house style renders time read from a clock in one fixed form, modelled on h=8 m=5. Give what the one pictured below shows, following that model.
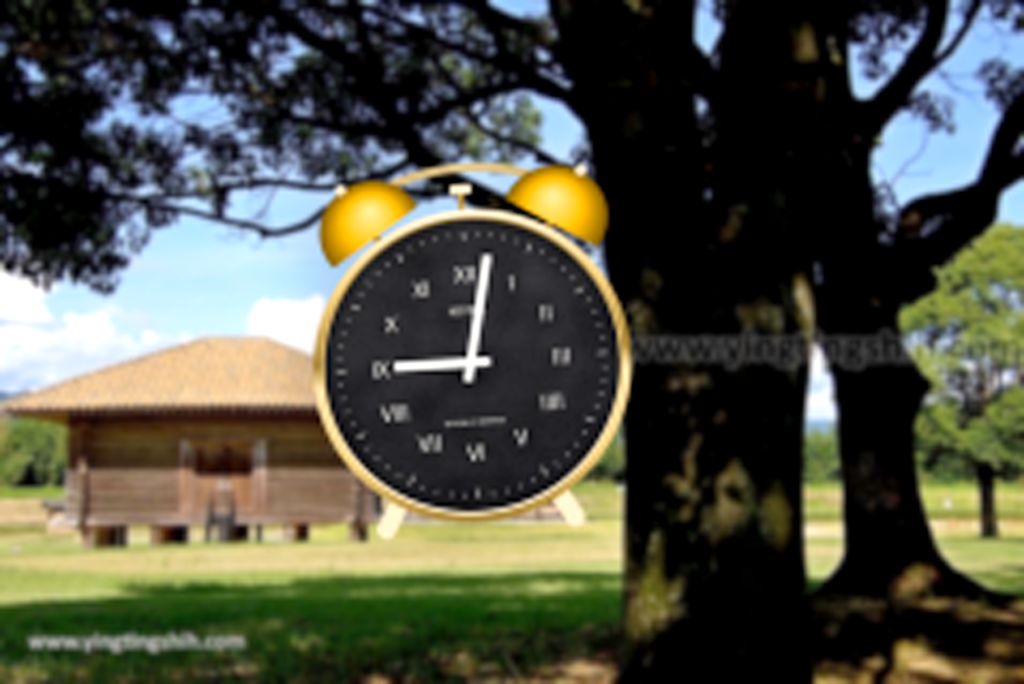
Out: h=9 m=2
